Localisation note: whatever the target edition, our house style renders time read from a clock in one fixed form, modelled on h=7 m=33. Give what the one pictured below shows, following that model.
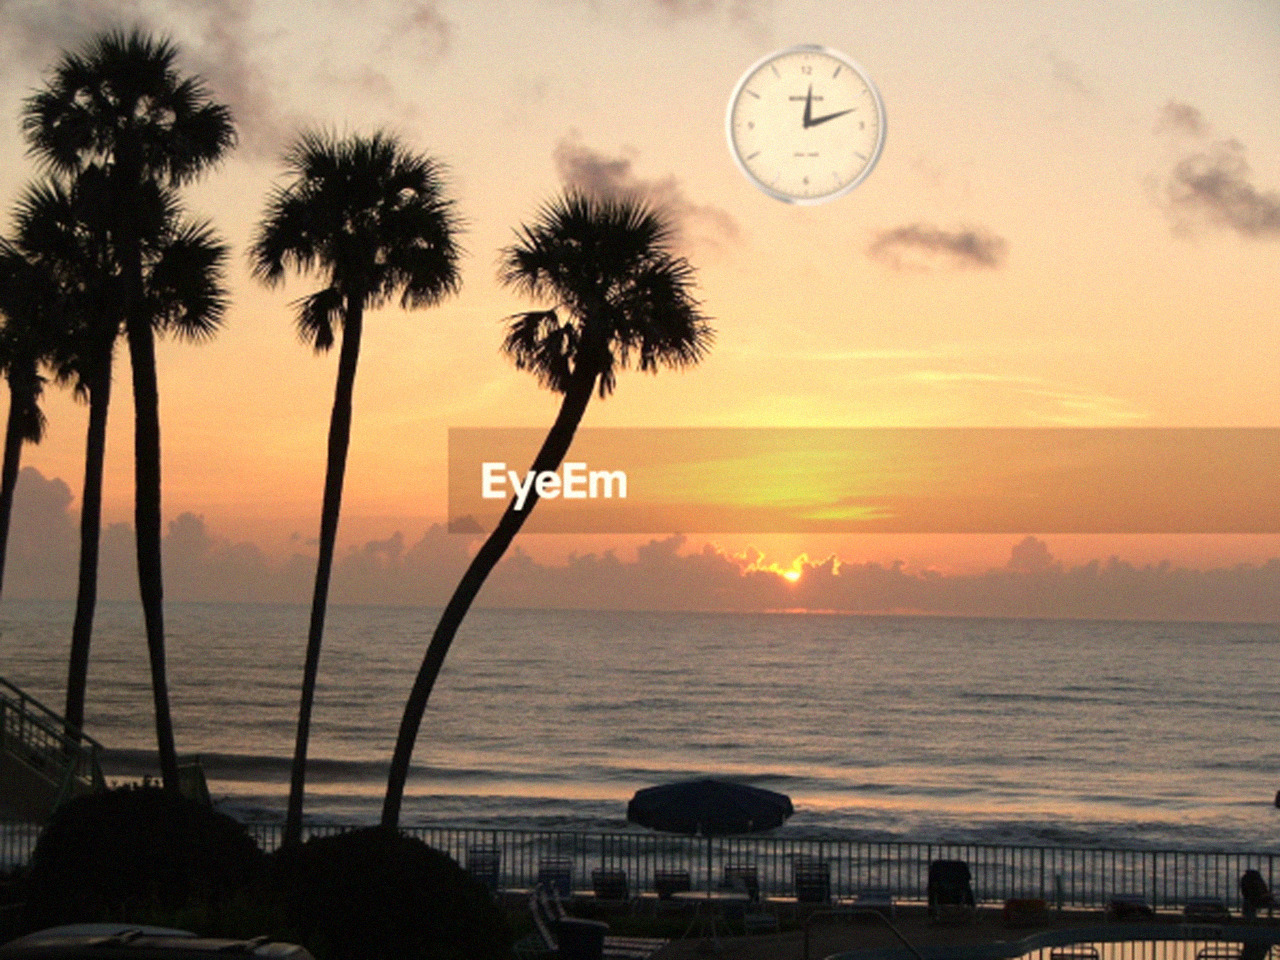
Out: h=12 m=12
